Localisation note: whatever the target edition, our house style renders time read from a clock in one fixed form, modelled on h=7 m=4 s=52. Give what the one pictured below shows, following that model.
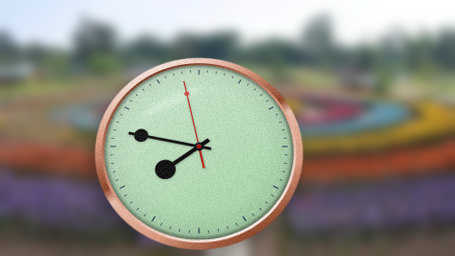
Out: h=7 m=46 s=58
